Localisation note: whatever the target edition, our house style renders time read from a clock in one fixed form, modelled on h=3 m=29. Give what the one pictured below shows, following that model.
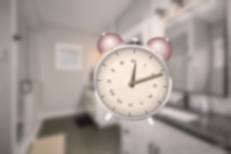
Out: h=12 m=11
